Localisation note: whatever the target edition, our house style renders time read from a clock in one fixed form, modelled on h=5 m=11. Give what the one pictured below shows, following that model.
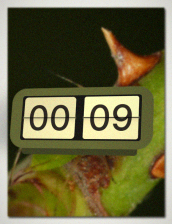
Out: h=0 m=9
